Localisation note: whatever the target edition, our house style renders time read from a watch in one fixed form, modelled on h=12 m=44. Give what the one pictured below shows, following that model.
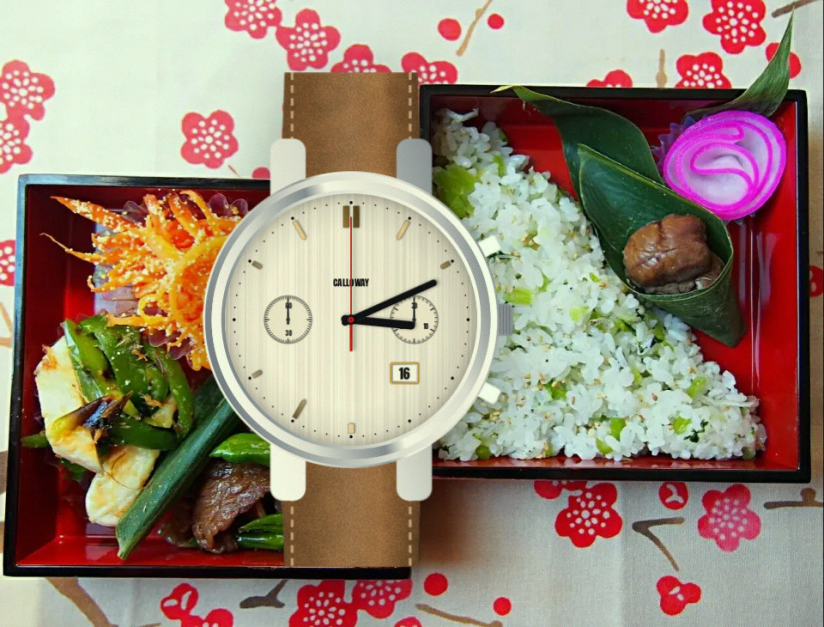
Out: h=3 m=11
